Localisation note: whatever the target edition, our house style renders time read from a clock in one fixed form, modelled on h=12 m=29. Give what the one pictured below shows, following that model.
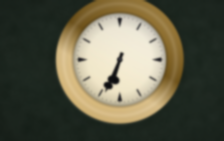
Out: h=6 m=34
